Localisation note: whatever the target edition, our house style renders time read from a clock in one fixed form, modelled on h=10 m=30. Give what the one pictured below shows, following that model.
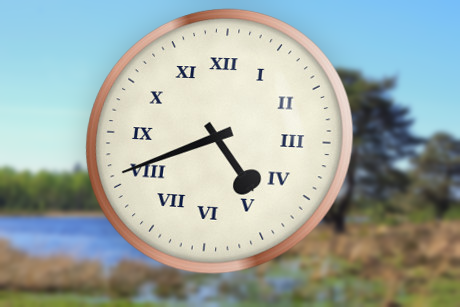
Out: h=4 m=41
